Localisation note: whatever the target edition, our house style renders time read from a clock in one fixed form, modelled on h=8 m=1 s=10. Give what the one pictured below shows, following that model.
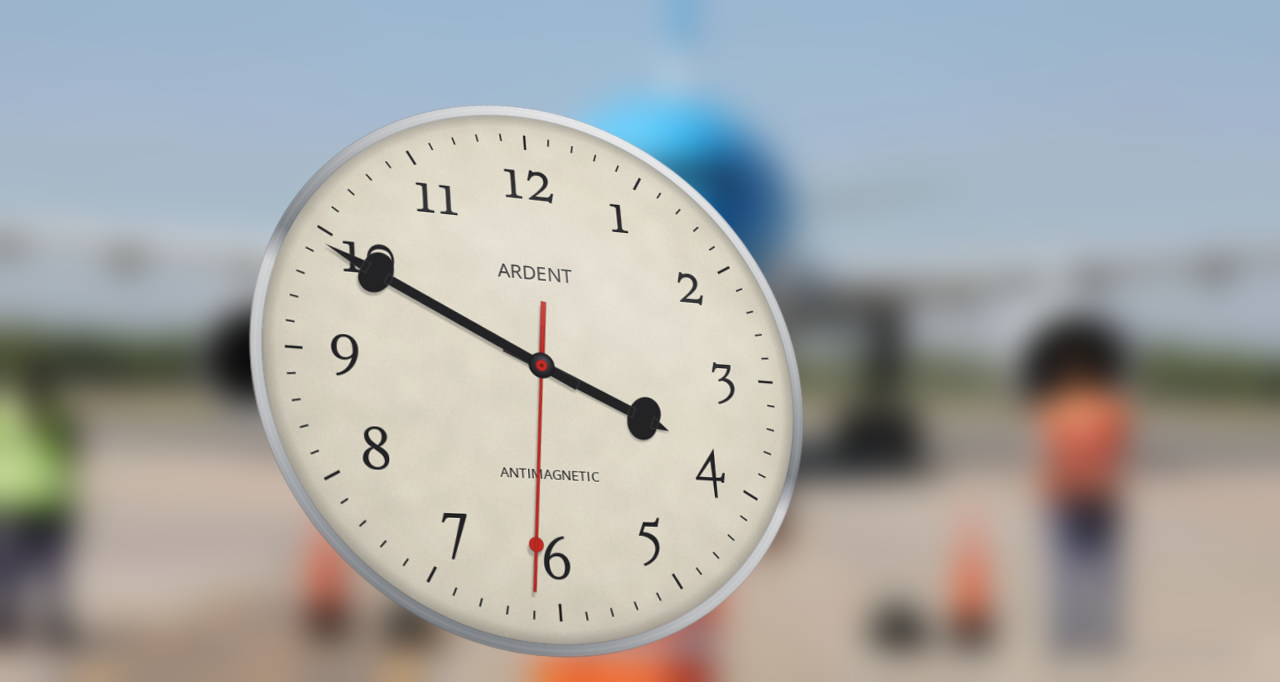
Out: h=3 m=49 s=31
